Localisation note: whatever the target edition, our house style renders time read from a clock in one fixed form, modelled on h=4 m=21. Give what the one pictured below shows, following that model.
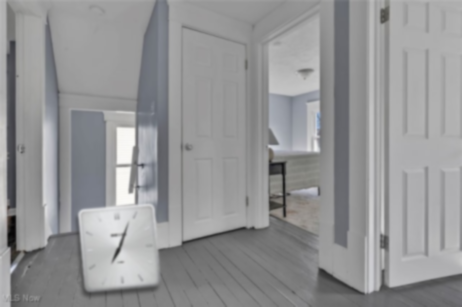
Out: h=7 m=4
